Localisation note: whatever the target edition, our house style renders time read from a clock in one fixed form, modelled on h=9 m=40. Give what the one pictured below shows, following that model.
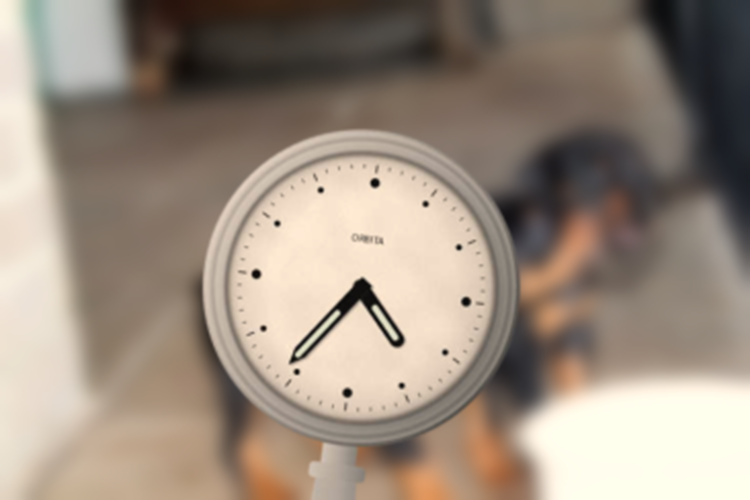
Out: h=4 m=36
